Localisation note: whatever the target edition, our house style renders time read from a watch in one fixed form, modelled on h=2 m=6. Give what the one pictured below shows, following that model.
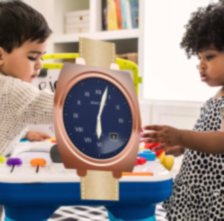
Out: h=6 m=3
